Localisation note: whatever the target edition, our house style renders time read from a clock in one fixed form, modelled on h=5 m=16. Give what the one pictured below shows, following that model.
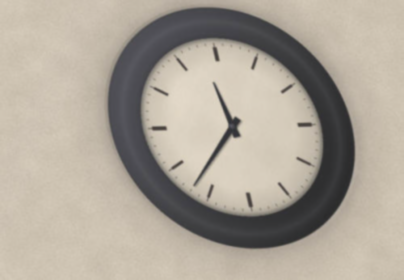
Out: h=11 m=37
